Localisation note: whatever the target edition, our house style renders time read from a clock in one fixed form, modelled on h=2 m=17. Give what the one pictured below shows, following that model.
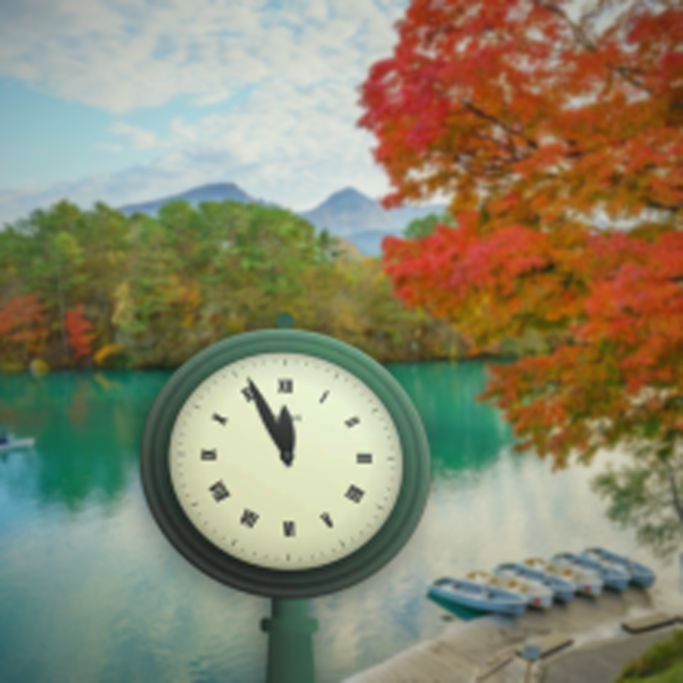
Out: h=11 m=56
